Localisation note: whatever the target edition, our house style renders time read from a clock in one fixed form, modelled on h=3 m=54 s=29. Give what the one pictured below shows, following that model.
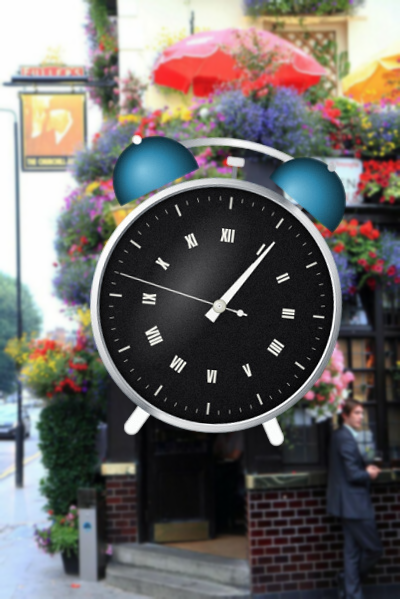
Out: h=1 m=5 s=47
